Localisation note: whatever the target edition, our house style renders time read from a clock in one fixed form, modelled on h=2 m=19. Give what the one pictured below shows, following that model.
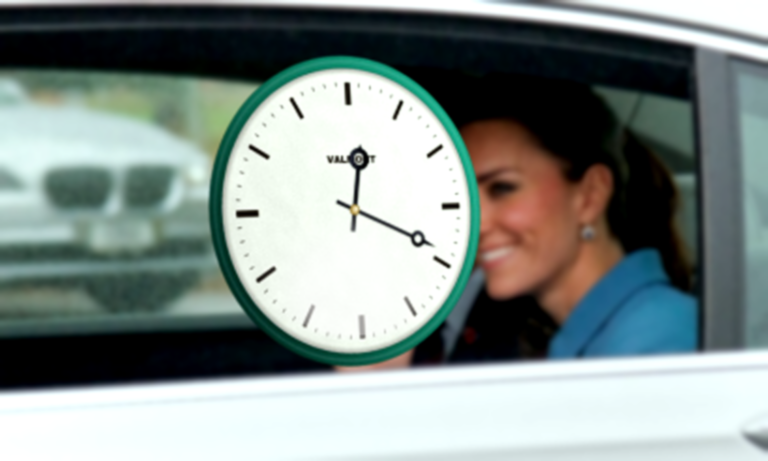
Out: h=12 m=19
